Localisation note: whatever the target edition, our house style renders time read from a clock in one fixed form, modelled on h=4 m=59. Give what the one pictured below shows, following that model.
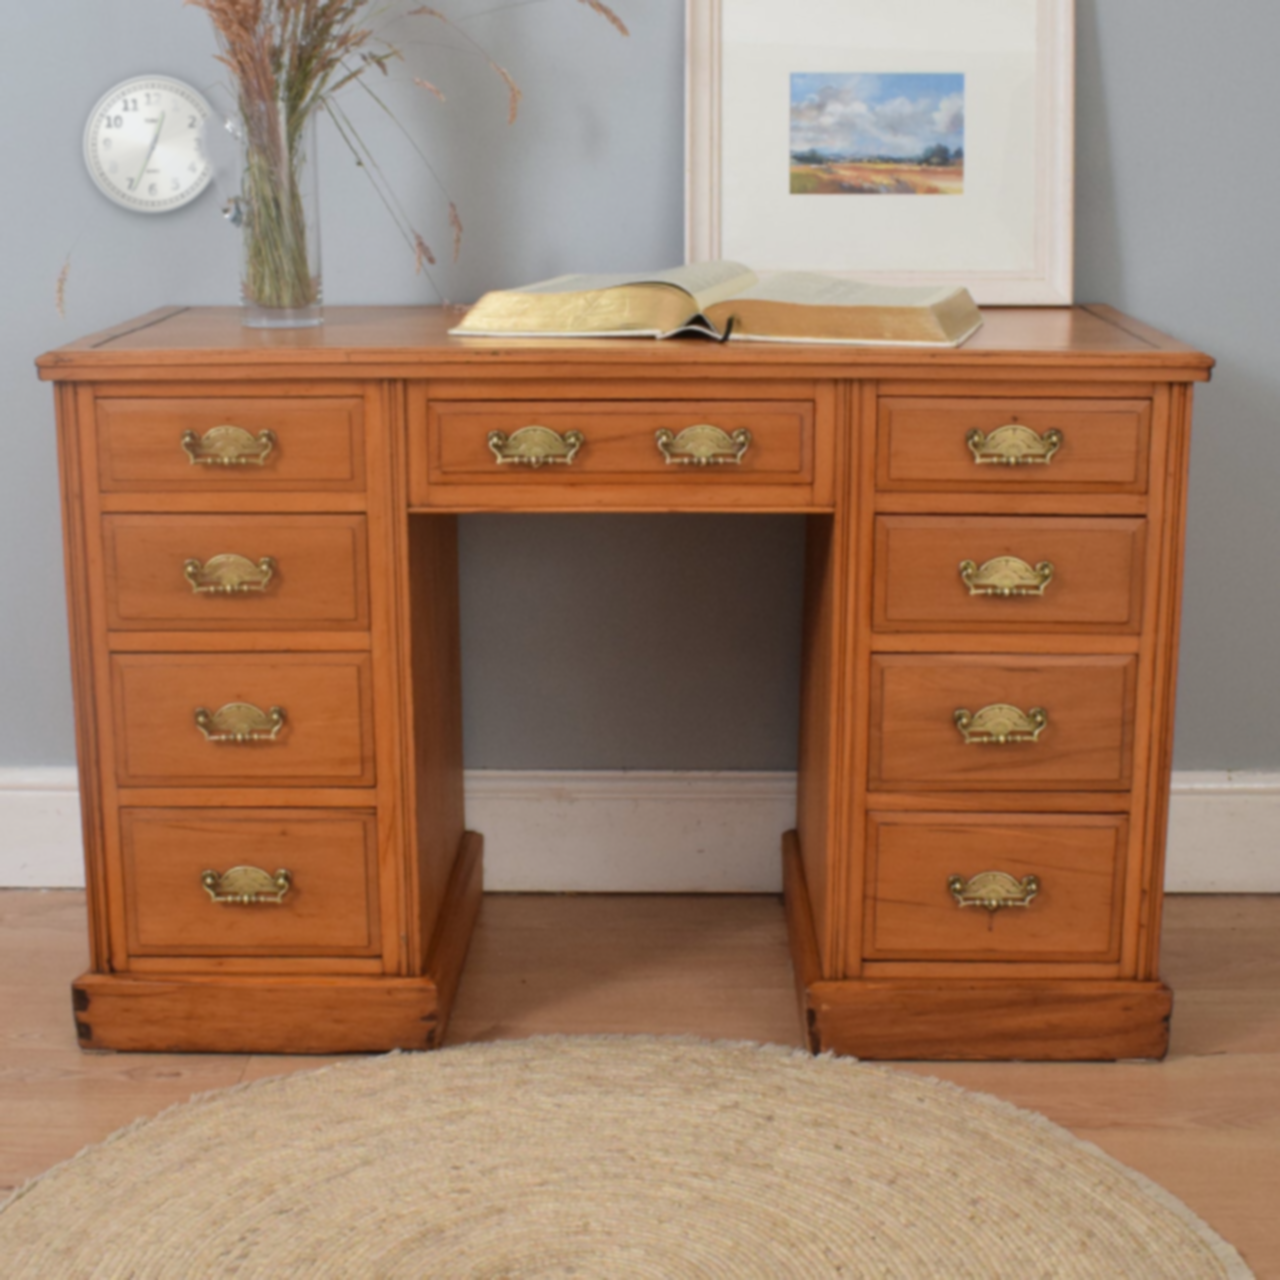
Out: h=12 m=34
